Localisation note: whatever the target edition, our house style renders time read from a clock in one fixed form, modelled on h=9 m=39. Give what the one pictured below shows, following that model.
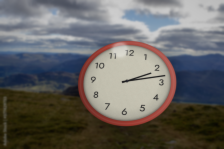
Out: h=2 m=13
